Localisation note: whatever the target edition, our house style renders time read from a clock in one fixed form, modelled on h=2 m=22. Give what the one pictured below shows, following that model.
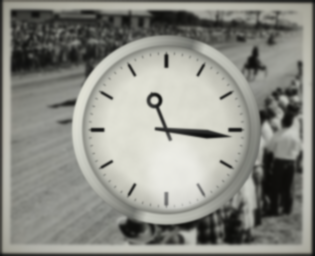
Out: h=11 m=16
